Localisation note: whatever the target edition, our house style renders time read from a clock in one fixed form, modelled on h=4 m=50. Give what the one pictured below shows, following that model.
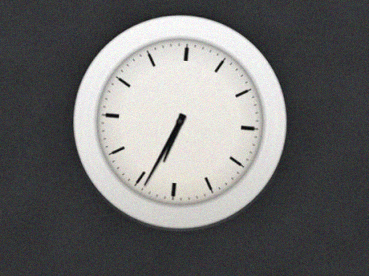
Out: h=6 m=34
